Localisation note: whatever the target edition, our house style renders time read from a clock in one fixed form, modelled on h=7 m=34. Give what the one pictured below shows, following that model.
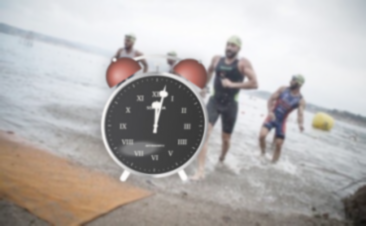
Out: h=12 m=2
